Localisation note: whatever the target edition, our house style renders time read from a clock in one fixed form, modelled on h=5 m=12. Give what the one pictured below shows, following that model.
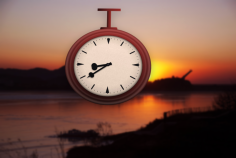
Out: h=8 m=39
